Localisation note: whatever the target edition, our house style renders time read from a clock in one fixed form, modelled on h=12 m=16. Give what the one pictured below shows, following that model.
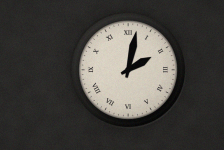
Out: h=2 m=2
